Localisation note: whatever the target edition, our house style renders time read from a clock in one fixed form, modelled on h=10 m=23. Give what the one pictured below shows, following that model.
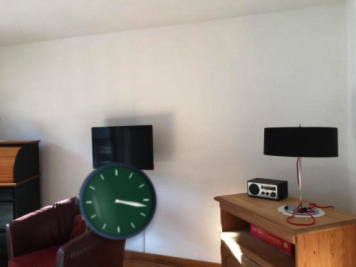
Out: h=3 m=17
